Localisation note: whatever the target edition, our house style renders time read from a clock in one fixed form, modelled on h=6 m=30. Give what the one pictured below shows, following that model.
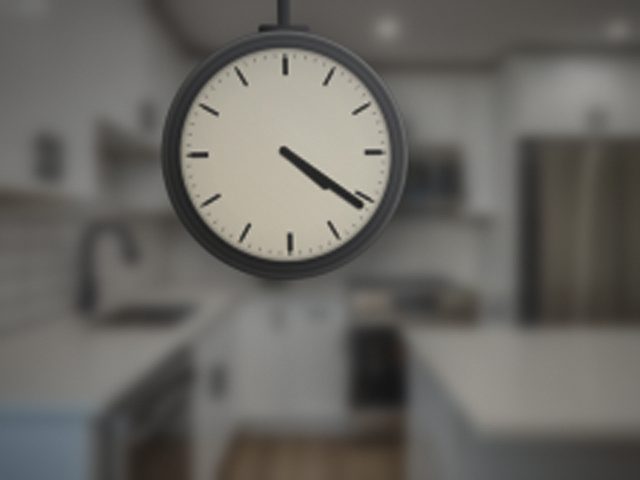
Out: h=4 m=21
